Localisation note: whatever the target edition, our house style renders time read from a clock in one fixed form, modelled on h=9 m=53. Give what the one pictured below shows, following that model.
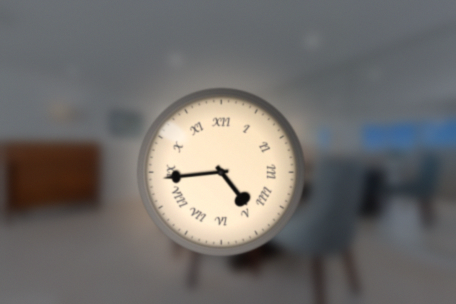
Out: h=4 m=44
